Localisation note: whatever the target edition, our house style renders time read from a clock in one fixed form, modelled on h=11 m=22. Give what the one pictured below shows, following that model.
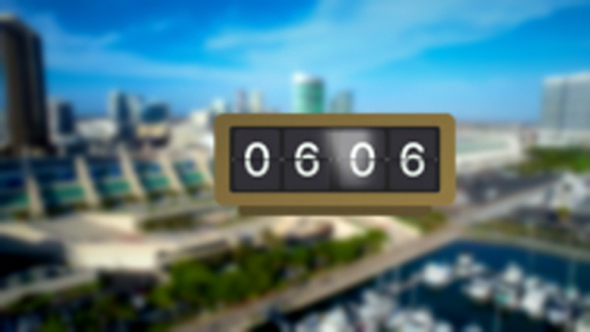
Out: h=6 m=6
